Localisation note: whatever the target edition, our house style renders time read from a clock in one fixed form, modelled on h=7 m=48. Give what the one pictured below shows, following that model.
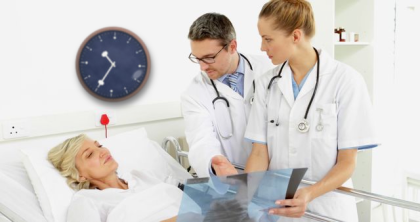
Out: h=10 m=35
